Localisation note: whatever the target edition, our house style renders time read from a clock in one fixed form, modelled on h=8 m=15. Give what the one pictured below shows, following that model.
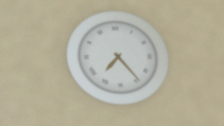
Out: h=7 m=24
